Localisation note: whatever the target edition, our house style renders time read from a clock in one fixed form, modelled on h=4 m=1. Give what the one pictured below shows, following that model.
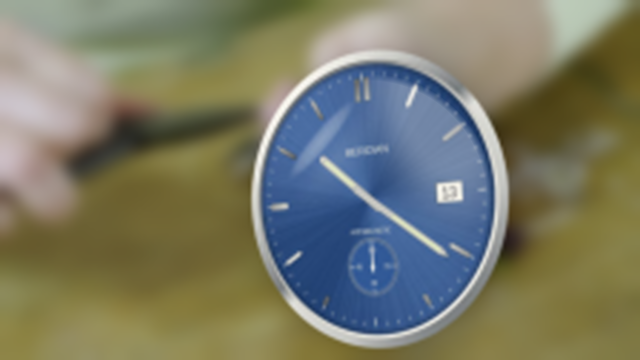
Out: h=10 m=21
